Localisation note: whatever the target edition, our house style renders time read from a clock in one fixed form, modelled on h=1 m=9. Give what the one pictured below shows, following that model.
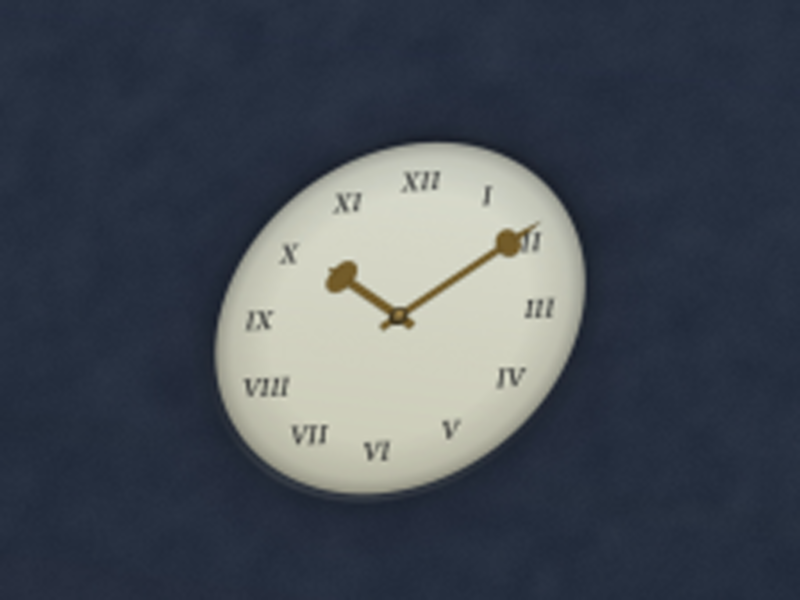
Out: h=10 m=9
